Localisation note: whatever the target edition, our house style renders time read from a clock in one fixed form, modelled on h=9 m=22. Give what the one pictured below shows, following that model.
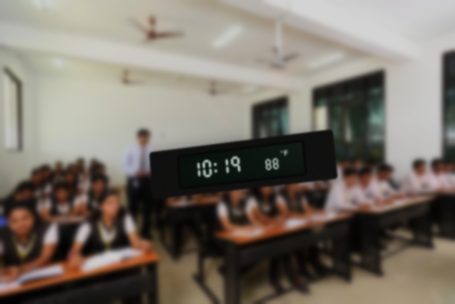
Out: h=10 m=19
